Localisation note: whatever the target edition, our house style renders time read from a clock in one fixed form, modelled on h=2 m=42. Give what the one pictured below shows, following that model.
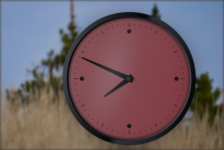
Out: h=7 m=49
